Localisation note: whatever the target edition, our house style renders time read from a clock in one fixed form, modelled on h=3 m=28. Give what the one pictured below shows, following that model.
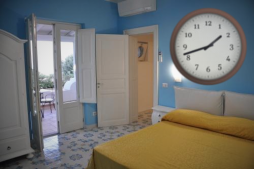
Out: h=1 m=42
